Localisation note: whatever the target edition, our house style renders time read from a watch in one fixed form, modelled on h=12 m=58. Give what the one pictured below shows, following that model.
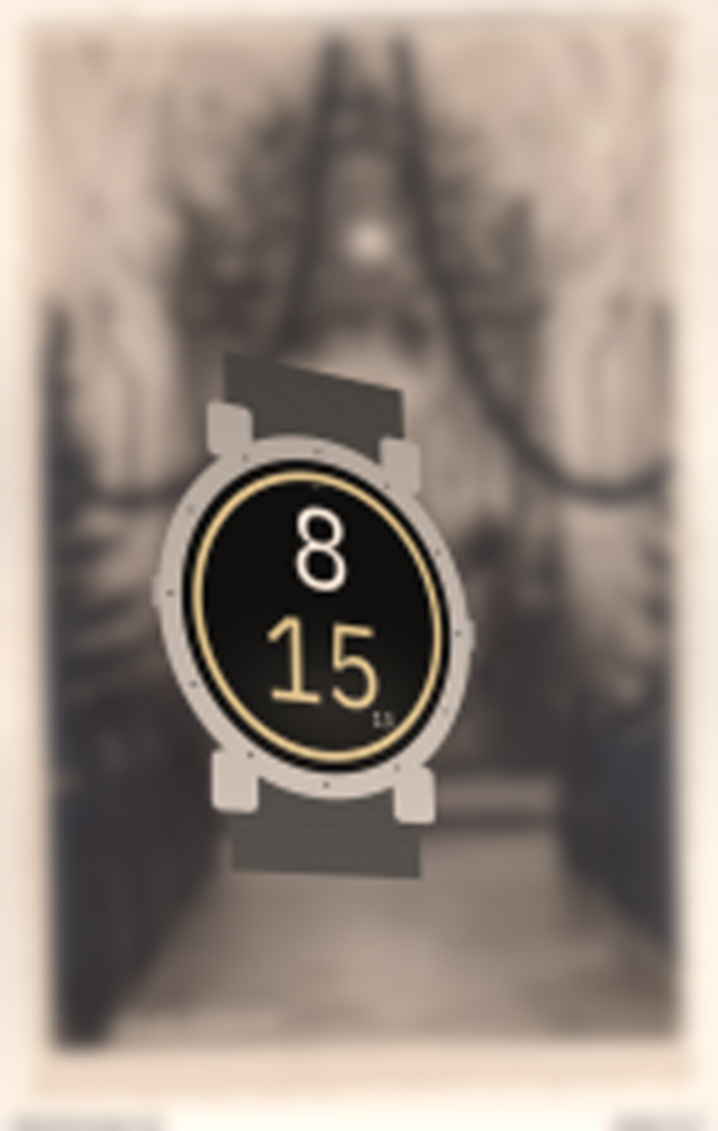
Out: h=8 m=15
